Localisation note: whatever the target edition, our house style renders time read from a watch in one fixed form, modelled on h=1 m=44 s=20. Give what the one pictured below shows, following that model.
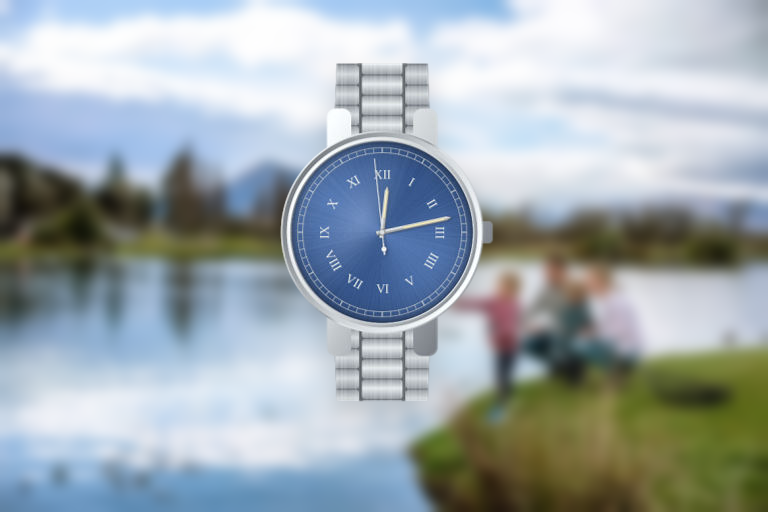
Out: h=12 m=12 s=59
